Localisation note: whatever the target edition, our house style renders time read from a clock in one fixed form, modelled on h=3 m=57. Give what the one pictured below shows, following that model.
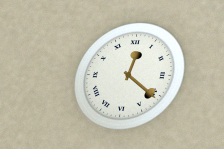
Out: h=12 m=21
